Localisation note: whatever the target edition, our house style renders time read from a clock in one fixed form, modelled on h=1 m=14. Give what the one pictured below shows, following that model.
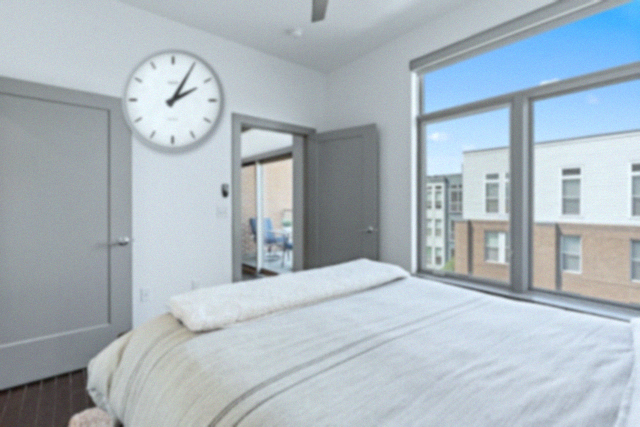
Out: h=2 m=5
